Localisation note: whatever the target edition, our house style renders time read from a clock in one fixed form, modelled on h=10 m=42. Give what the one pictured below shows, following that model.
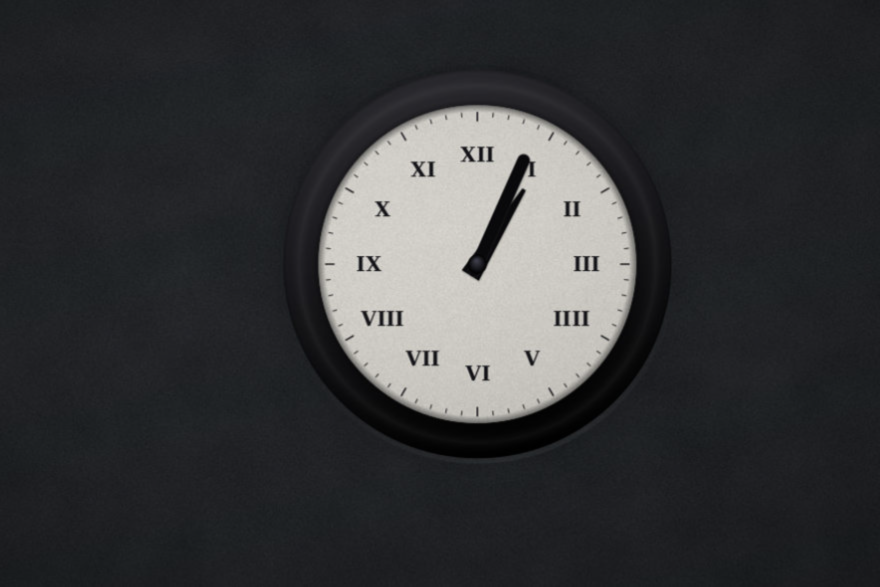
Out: h=1 m=4
